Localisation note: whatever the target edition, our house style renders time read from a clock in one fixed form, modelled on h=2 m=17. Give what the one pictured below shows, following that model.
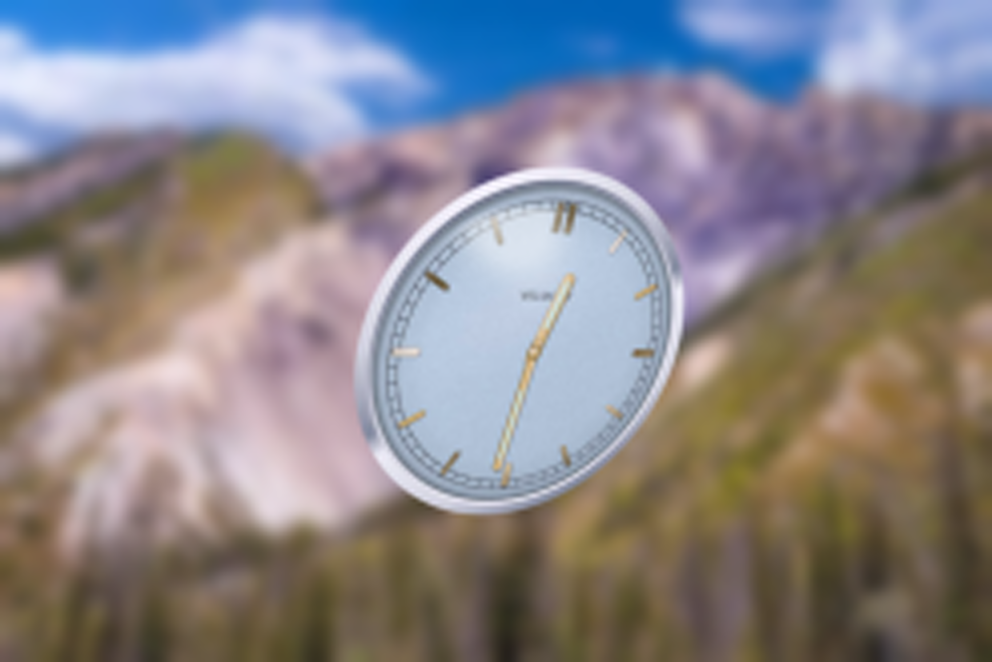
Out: h=12 m=31
